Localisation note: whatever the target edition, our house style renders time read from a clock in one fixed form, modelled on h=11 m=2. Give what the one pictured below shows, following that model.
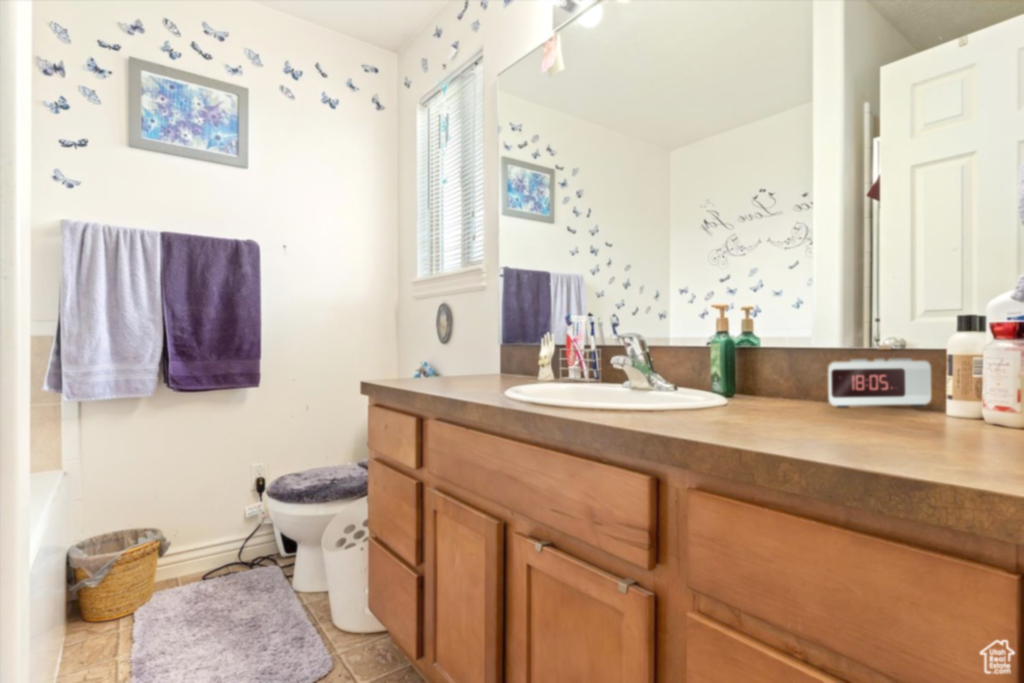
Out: h=18 m=5
